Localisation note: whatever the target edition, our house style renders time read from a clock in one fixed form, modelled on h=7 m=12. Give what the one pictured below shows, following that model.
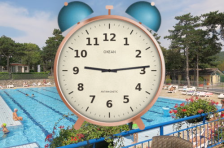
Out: h=9 m=14
